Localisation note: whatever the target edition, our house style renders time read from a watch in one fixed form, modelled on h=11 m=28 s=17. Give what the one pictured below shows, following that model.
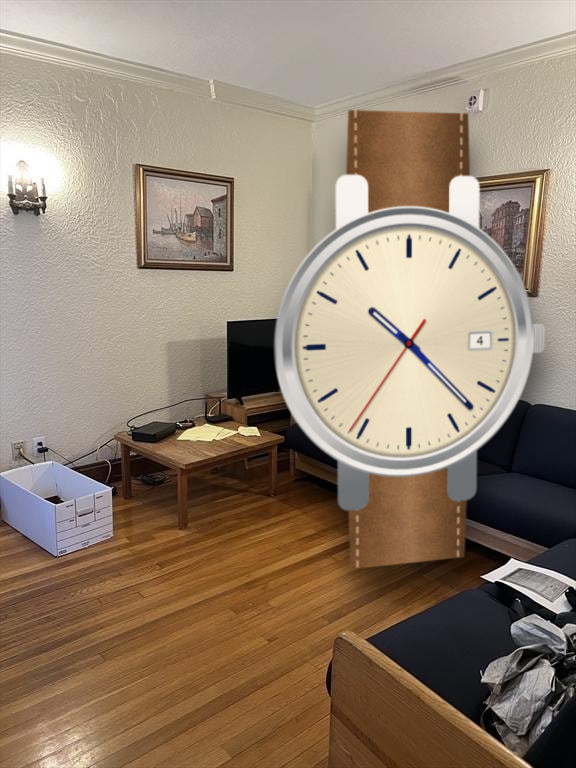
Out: h=10 m=22 s=36
